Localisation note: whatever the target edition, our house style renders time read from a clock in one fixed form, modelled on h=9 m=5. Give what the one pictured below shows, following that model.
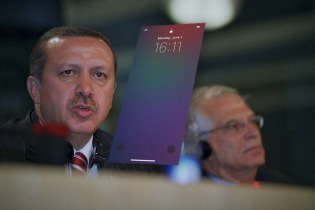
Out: h=16 m=11
